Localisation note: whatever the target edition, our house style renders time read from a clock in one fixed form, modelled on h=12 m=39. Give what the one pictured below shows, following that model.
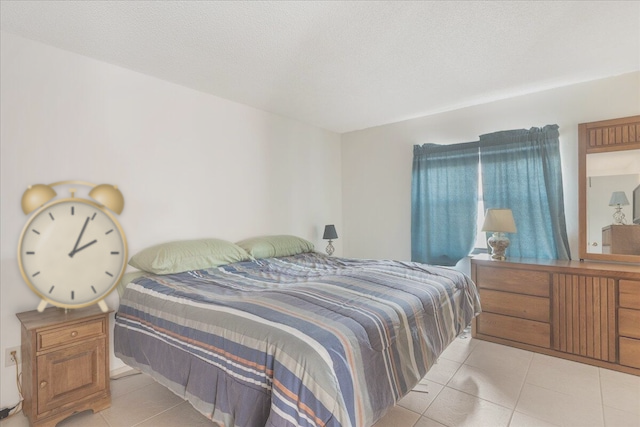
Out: h=2 m=4
